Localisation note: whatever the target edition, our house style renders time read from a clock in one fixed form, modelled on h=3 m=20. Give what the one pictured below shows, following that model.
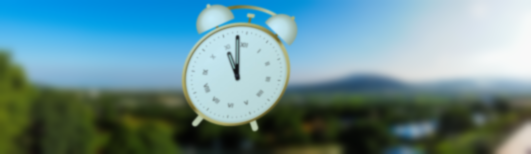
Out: h=10 m=58
